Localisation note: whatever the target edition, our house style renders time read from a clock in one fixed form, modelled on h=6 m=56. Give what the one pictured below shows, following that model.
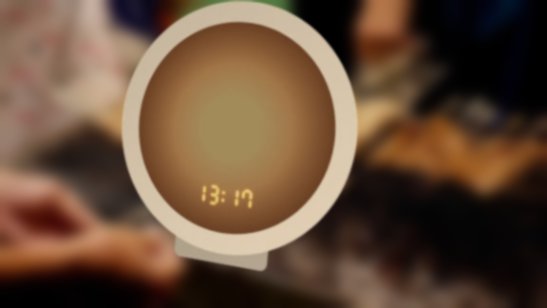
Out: h=13 m=17
